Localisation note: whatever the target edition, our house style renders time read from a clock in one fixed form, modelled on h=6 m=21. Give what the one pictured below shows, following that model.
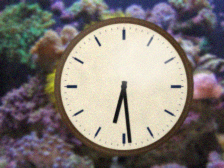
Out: h=6 m=29
